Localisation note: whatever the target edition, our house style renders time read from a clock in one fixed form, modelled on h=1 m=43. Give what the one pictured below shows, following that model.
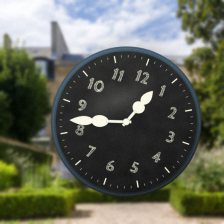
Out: h=12 m=42
